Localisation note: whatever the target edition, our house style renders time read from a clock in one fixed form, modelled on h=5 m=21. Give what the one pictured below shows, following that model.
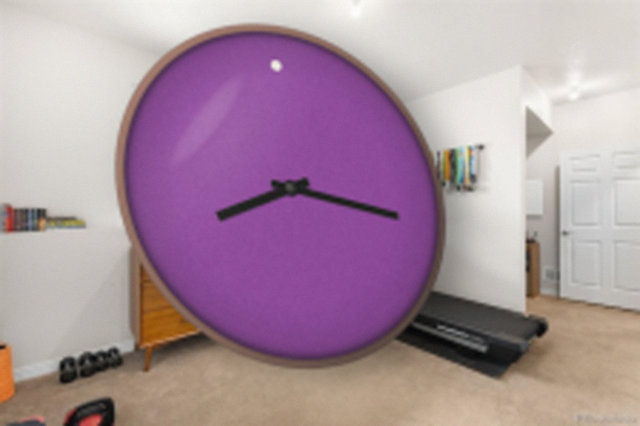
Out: h=8 m=17
